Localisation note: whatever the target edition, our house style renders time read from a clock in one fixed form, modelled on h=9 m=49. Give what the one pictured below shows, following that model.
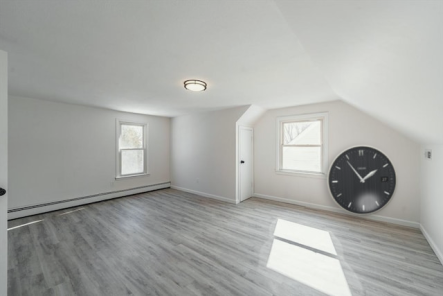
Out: h=1 m=54
